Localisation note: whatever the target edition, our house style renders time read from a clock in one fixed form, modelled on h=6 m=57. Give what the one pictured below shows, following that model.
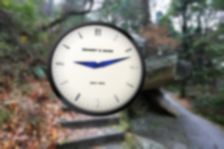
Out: h=9 m=12
